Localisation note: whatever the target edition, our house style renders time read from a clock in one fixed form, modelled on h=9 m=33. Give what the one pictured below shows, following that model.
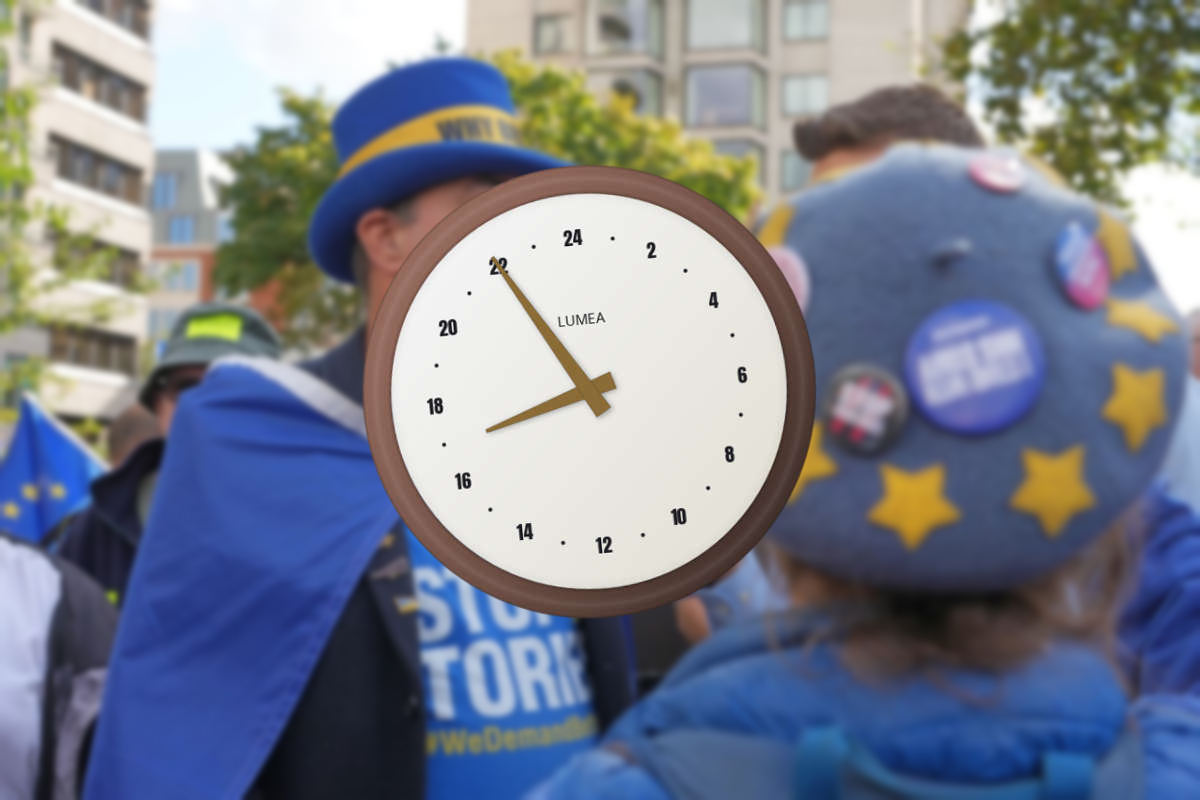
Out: h=16 m=55
